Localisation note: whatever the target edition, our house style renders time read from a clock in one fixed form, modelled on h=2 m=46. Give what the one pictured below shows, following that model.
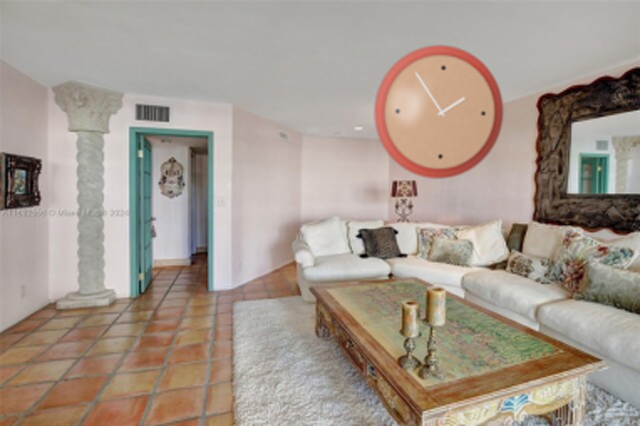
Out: h=1 m=54
